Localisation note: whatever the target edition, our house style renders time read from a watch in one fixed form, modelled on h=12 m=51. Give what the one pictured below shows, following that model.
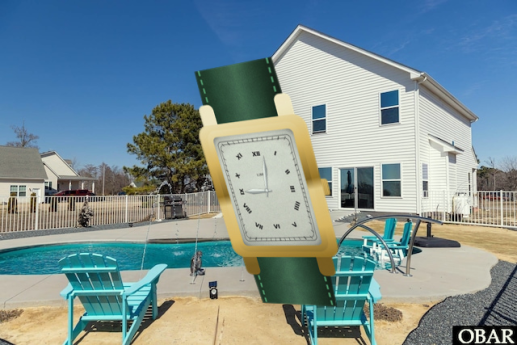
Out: h=9 m=2
